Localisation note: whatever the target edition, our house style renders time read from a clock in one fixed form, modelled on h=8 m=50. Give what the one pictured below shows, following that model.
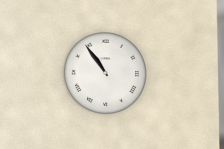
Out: h=10 m=54
